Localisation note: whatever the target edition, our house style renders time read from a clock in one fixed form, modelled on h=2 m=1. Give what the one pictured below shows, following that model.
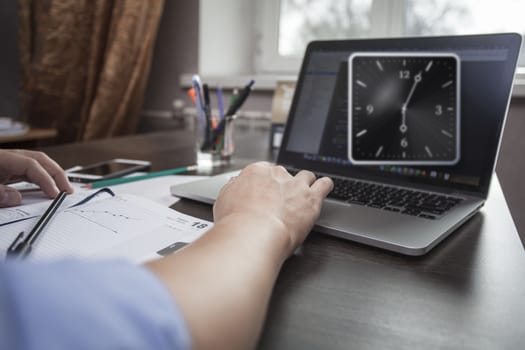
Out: h=6 m=4
